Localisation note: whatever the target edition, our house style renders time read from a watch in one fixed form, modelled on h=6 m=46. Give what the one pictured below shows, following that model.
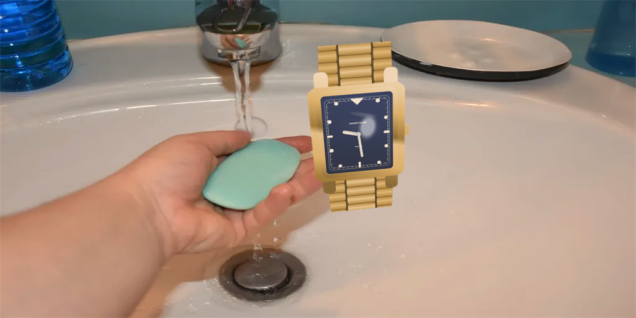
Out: h=9 m=29
